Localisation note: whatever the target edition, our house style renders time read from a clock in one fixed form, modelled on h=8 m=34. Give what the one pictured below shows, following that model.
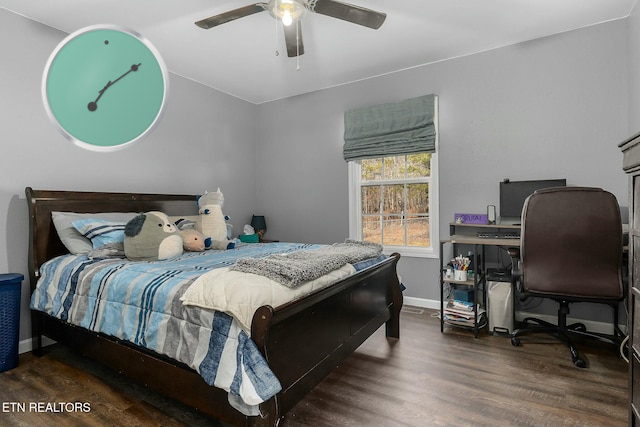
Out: h=7 m=9
